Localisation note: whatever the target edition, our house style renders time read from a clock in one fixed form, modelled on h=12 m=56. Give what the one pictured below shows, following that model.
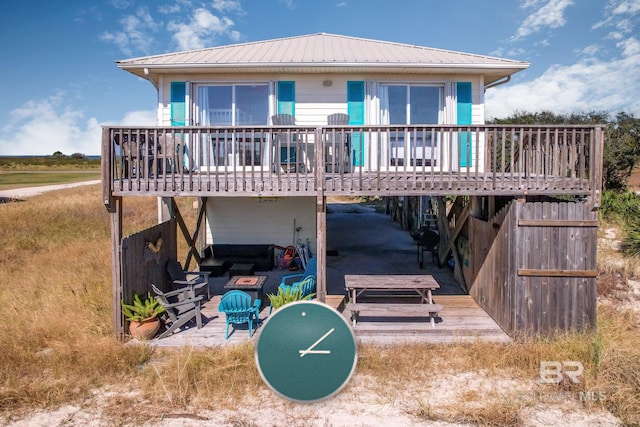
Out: h=3 m=9
